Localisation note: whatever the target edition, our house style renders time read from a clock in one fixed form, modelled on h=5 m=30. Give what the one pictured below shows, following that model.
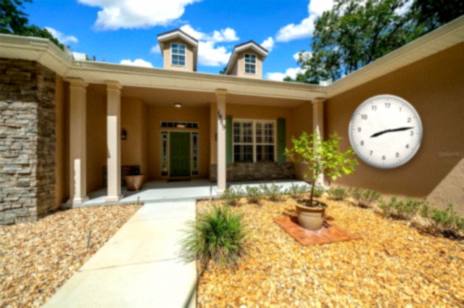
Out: h=8 m=13
